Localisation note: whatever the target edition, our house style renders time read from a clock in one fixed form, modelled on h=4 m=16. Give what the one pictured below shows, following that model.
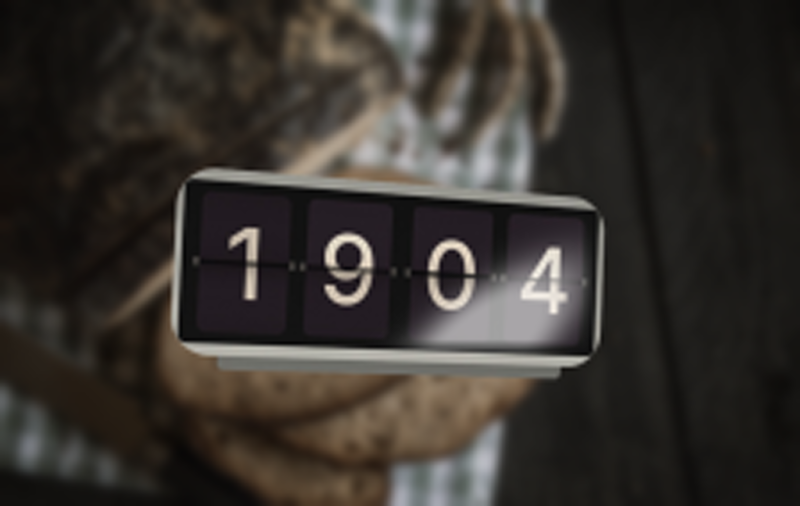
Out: h=19 m=4
